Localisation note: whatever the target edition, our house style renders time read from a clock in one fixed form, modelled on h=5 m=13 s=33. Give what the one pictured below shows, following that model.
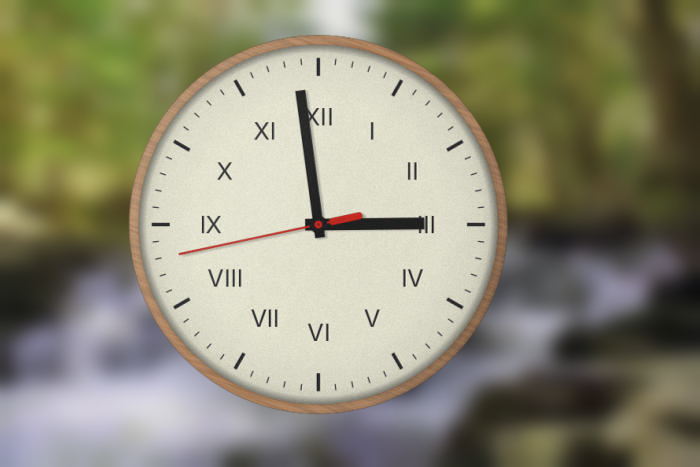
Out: h=2 m=58 s=43
